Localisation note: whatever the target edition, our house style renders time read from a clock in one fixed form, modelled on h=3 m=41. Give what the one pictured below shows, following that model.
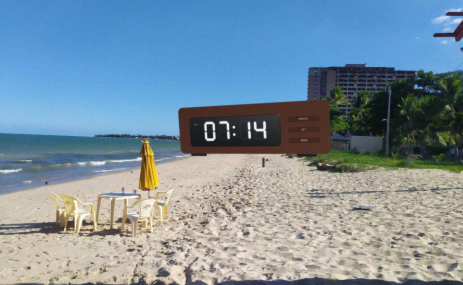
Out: h=7 m=14
